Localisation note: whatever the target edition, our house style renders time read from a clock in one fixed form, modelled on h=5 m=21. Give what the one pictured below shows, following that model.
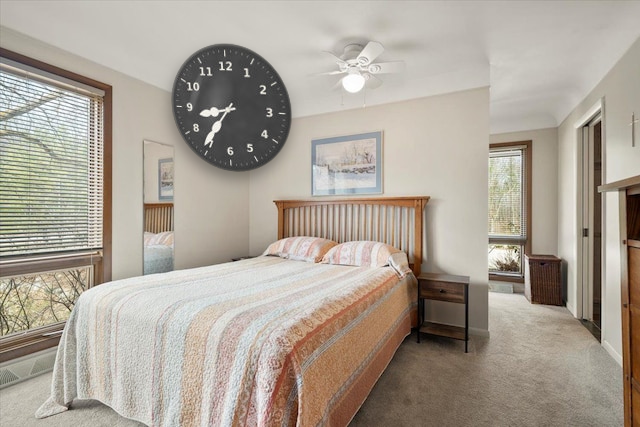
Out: h=8 m=36
